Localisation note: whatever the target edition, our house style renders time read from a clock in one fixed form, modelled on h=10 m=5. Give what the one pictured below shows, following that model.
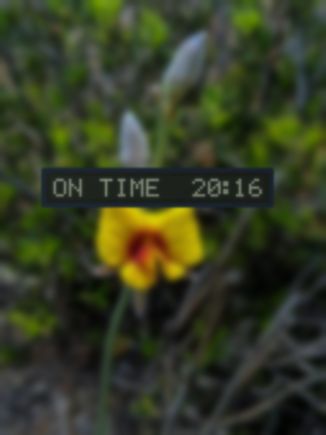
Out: h=20 m=16
